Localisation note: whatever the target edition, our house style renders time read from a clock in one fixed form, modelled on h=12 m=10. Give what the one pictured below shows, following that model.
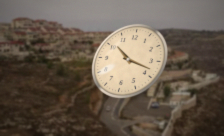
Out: h=10 m=18
